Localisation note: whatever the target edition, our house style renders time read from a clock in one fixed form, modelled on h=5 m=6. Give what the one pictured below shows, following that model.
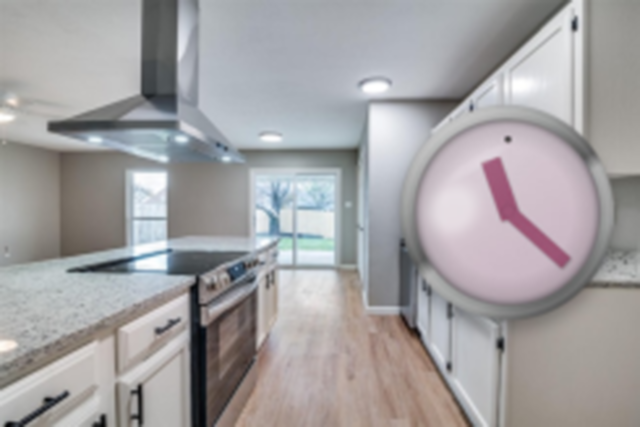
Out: h=11 m=22
